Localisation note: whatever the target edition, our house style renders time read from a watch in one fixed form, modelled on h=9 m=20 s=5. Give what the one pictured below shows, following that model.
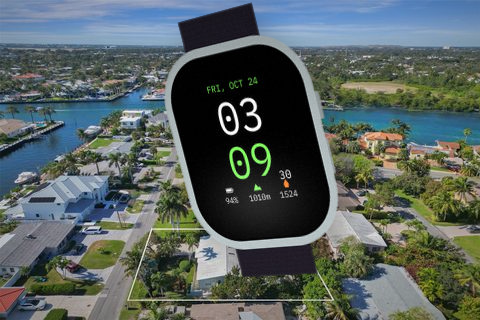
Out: h=3 m=9 s=30
